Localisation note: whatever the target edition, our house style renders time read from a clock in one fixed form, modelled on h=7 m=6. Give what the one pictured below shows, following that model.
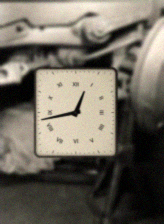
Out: h=12 m=43
